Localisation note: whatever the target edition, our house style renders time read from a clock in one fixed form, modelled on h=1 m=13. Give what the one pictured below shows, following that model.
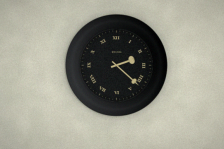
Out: h=2 m=22
